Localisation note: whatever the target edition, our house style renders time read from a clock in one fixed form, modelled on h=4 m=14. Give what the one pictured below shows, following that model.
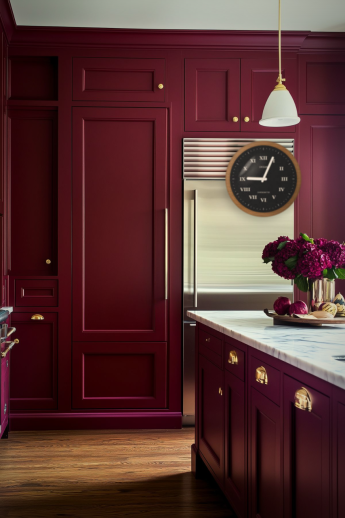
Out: h=9 m=4
